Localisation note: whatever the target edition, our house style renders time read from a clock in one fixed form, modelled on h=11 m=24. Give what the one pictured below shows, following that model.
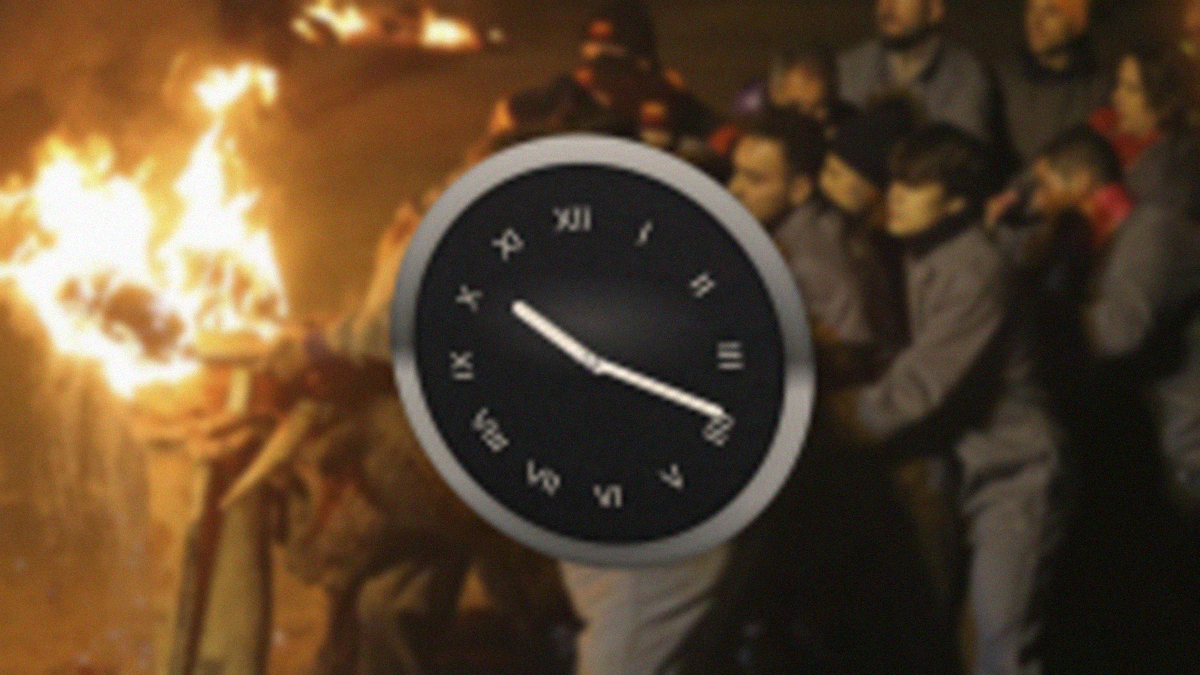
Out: h=10 m=19
